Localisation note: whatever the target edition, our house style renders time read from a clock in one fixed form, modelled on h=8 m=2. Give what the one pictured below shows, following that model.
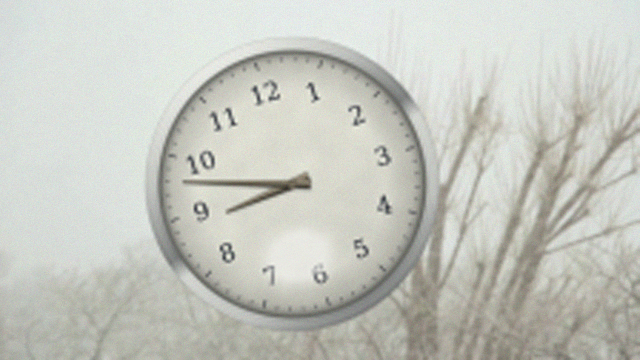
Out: h=8 m=48
